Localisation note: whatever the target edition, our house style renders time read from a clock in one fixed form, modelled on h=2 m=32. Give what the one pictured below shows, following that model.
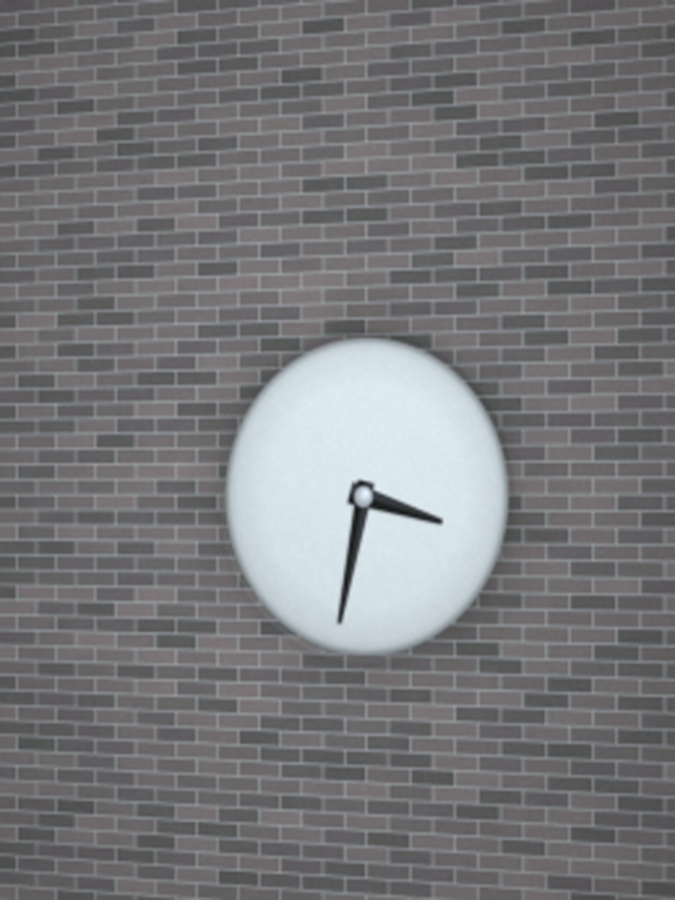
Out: h=3 m=32
